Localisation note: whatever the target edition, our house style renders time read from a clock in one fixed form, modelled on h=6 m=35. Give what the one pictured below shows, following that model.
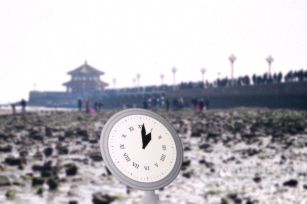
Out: h=1 m=1
